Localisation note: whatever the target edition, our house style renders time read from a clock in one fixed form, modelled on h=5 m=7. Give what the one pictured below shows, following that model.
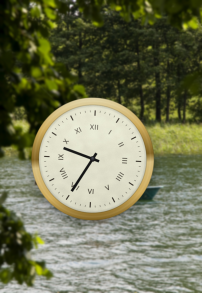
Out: h=9 m=35
